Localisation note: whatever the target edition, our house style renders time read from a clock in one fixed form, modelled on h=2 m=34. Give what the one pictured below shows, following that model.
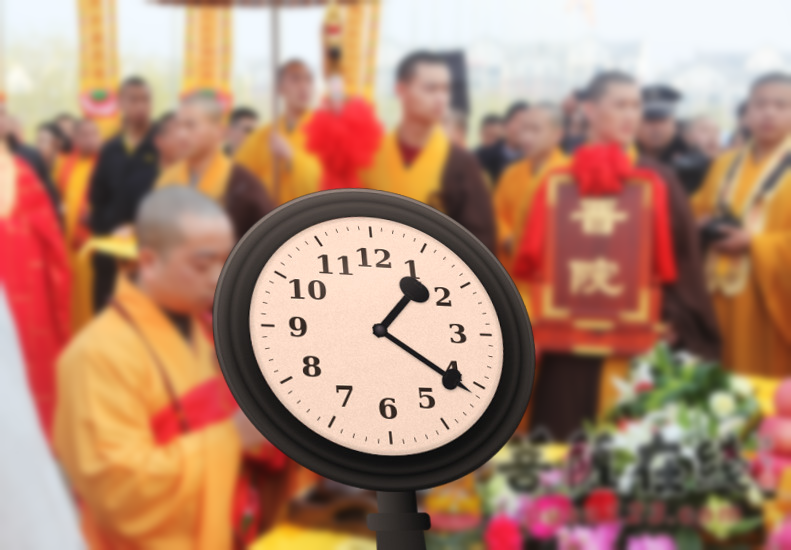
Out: h=1 m=21
